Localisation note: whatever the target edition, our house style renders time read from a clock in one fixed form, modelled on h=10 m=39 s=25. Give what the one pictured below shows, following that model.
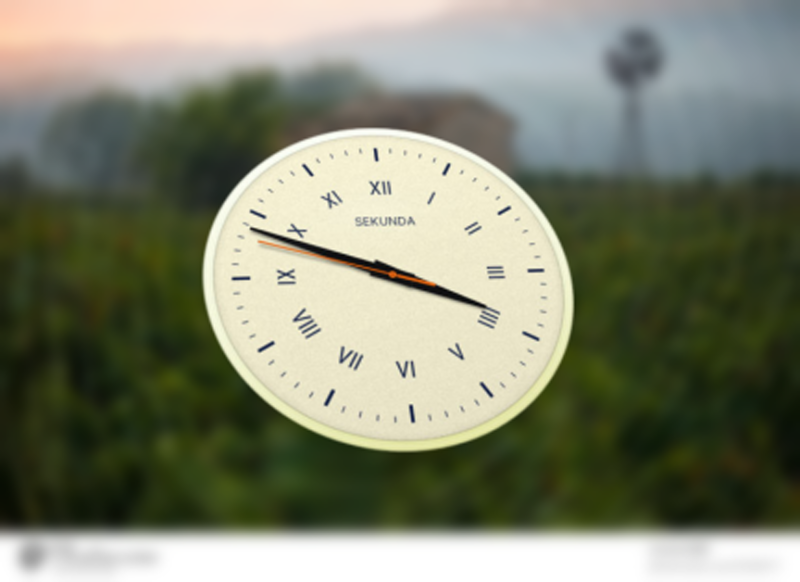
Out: h=3 m=48 s=48
